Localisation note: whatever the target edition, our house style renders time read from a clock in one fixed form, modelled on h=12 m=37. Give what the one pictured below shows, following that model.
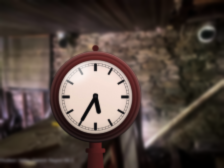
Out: h=5 m=35
